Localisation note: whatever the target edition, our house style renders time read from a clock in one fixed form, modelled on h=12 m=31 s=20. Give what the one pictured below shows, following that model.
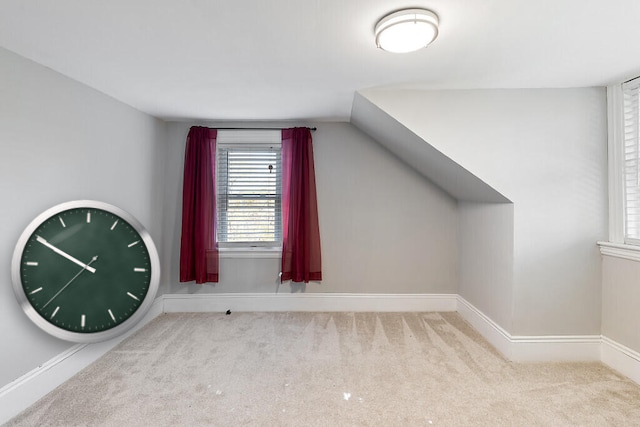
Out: h=9 m=49 s=37
